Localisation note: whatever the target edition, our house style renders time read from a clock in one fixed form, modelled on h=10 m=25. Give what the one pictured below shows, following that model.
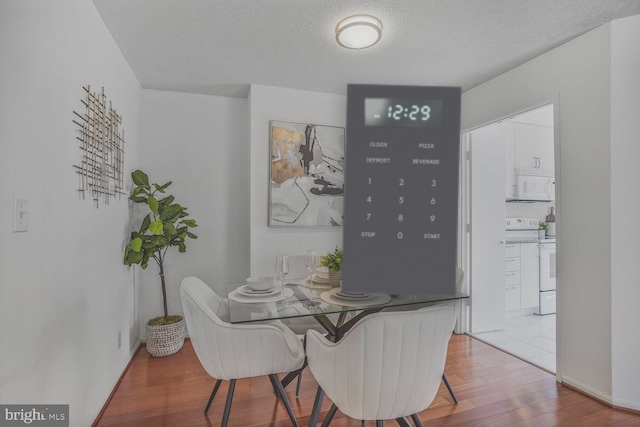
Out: h=12 m=29
